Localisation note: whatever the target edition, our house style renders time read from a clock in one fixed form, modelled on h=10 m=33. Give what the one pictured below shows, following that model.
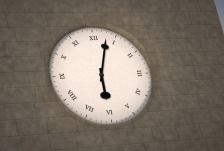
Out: h=6 m=3
